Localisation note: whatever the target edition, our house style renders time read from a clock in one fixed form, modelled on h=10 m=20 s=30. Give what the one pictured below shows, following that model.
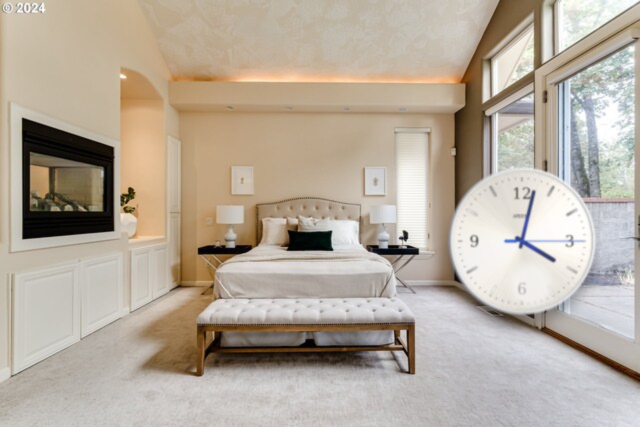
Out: h=4 m=2 s=15
